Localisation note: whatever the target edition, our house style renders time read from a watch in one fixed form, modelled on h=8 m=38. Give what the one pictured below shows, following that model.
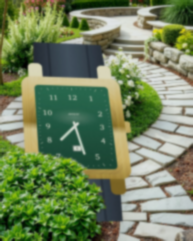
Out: h=7 m=28
